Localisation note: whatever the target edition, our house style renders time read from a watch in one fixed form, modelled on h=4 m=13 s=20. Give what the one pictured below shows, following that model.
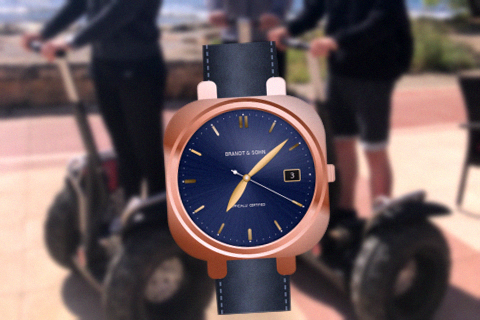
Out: h=7 m=8 s=20
